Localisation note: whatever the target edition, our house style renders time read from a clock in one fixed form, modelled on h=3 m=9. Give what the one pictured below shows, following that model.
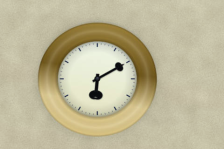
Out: h=6 m=10
